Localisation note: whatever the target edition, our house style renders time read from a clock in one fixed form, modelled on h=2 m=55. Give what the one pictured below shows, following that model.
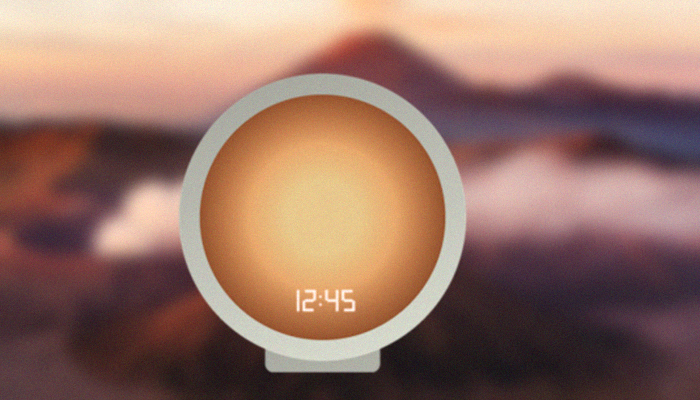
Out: h=12 m=45
